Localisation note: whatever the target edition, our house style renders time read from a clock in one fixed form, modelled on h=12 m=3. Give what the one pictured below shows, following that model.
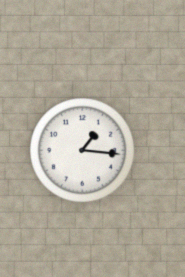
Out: h=1 m=16
